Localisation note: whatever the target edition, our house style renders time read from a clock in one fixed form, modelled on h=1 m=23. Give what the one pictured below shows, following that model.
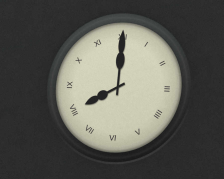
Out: h=8 m=0
